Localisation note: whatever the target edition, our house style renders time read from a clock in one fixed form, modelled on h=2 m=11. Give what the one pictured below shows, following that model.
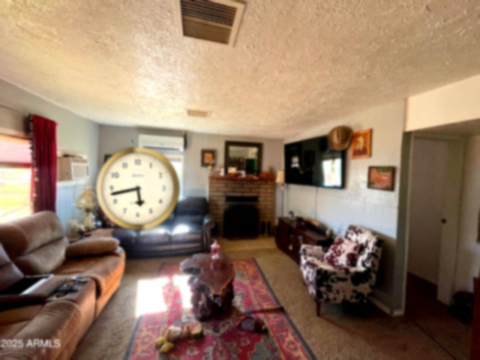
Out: h=5 m=43
